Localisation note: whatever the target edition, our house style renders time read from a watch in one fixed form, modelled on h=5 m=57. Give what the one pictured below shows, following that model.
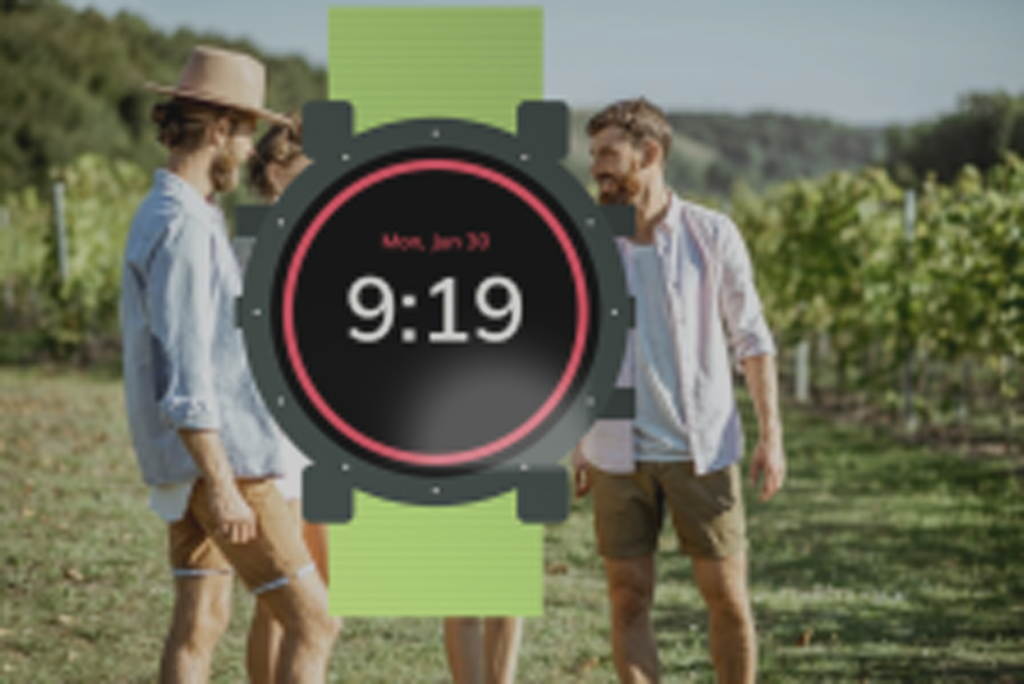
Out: h=9 m=19
